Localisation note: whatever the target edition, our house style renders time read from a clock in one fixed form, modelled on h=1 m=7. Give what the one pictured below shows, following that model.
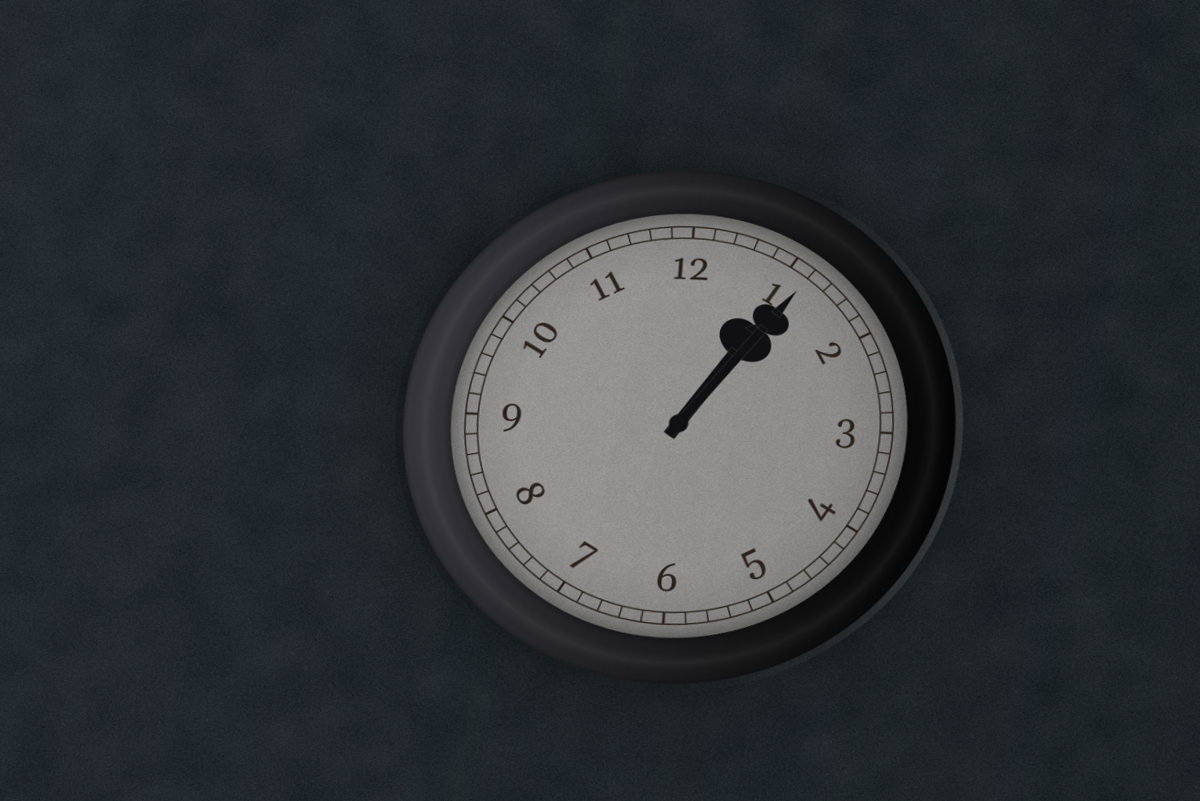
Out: h=1 m=6
